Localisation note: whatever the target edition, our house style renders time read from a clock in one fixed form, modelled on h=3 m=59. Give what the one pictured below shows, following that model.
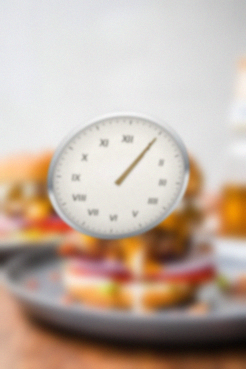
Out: h=1 m=5
